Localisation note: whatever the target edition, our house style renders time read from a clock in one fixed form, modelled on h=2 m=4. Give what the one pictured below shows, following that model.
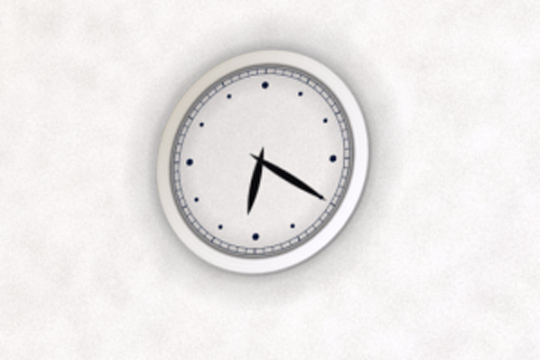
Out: h=6 m=20
